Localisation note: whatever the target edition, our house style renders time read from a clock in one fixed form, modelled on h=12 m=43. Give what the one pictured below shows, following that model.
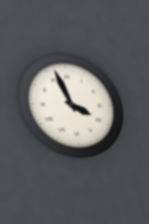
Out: h=3 m=57
